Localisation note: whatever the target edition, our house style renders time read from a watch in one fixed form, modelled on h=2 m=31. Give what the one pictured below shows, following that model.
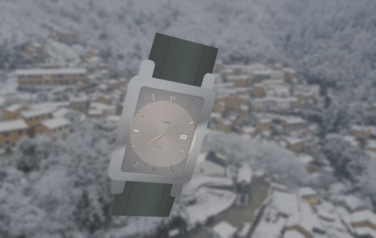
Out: h=7 m=38
